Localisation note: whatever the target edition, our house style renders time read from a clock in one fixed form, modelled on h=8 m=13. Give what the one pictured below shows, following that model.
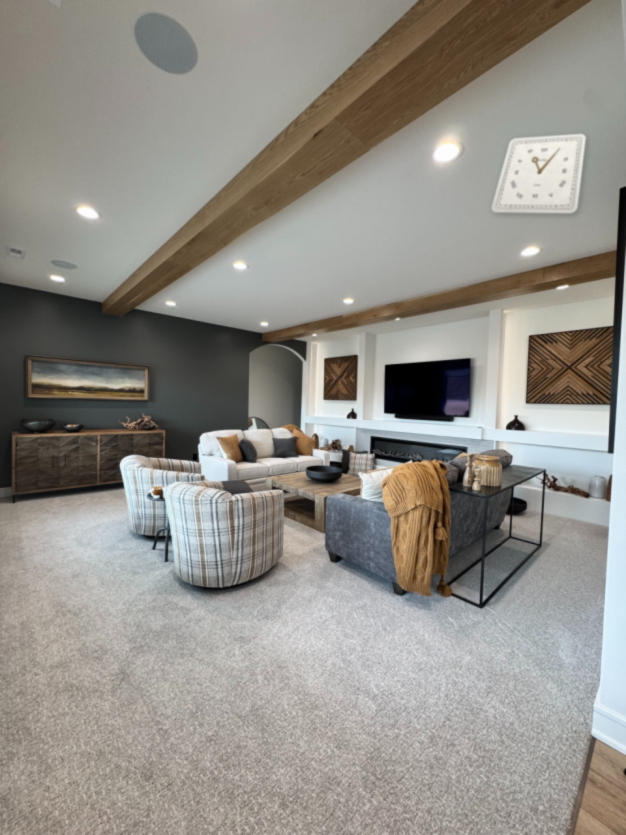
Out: h=11 m=5
